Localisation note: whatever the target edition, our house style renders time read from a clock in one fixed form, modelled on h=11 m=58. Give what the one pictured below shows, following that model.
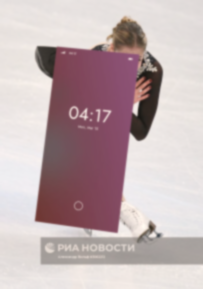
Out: h=4 m=17
